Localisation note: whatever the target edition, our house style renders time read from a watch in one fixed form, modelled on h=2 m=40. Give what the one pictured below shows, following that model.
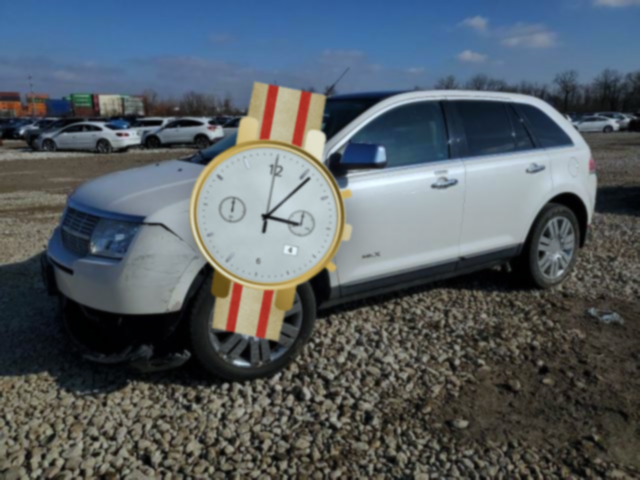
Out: h=3 m=6
